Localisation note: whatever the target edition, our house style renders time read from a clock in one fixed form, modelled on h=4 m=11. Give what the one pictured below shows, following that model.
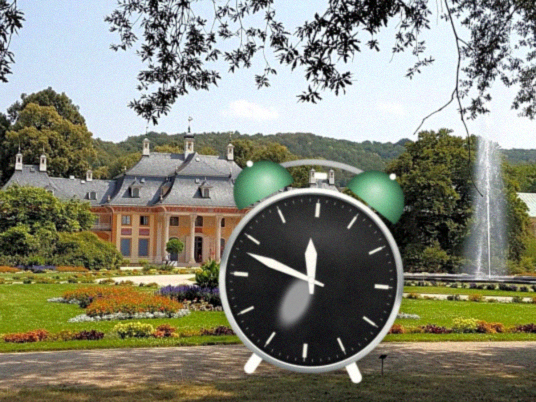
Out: h=11 m=48
